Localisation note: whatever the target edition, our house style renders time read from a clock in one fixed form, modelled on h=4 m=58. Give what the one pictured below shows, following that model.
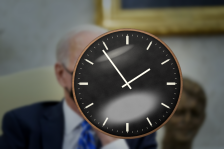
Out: h=1 m=54
